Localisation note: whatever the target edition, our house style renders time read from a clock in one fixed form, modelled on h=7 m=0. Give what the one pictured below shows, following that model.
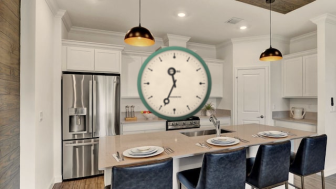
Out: h=11 m=34
